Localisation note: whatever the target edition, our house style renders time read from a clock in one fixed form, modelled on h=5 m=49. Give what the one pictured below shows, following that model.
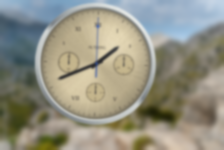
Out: h=1 m=41
